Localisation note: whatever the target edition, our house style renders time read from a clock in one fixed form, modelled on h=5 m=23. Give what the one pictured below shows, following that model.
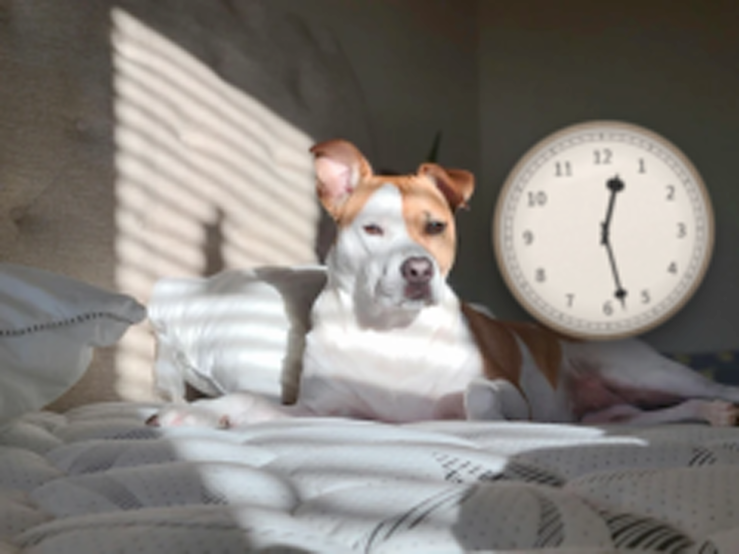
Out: h=12 m=28
